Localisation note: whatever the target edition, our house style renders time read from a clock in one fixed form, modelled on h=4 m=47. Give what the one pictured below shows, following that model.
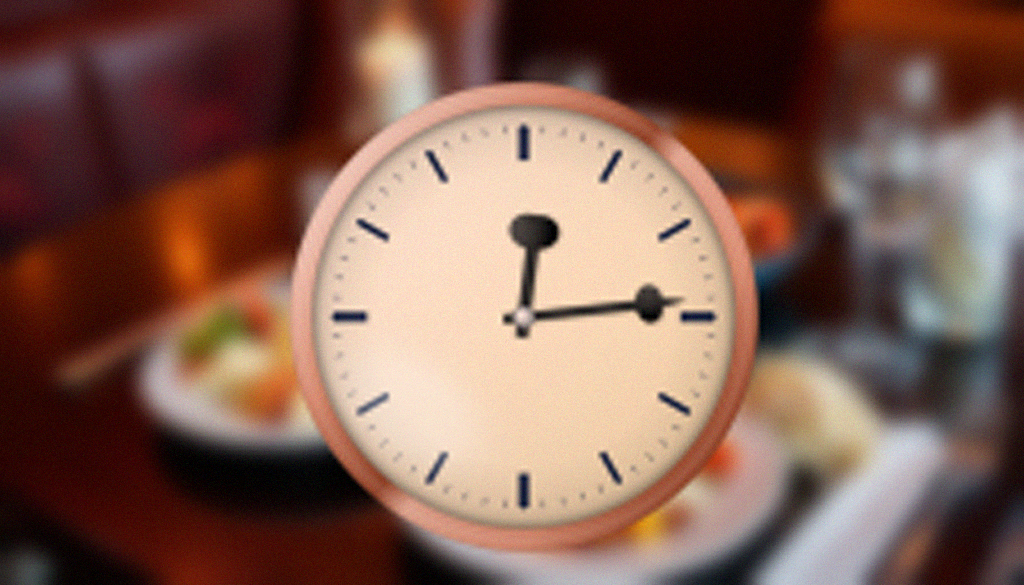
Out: h=12 m=14
